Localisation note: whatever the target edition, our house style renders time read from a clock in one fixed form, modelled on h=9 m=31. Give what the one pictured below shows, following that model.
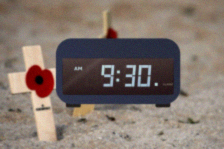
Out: h=9 m=30
